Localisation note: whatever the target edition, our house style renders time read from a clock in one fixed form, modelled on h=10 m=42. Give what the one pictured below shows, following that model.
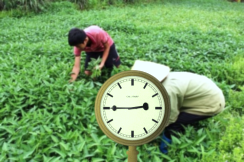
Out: h=2 m=45
